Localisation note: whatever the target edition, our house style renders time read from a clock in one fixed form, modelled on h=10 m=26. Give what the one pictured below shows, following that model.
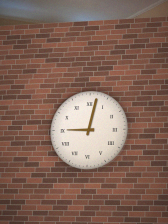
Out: h=9 m=2
